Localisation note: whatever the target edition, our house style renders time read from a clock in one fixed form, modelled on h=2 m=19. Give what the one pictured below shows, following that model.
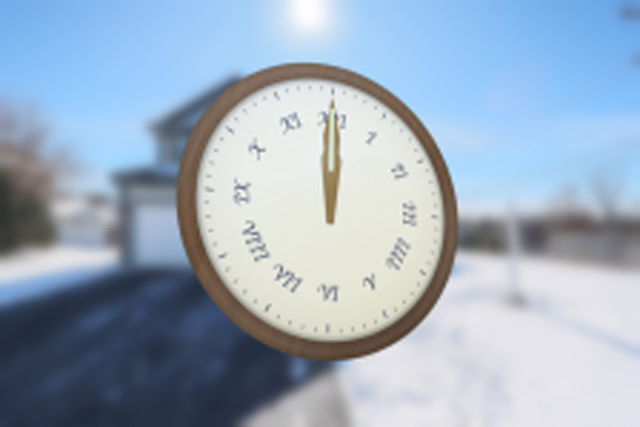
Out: h=12 m=0
